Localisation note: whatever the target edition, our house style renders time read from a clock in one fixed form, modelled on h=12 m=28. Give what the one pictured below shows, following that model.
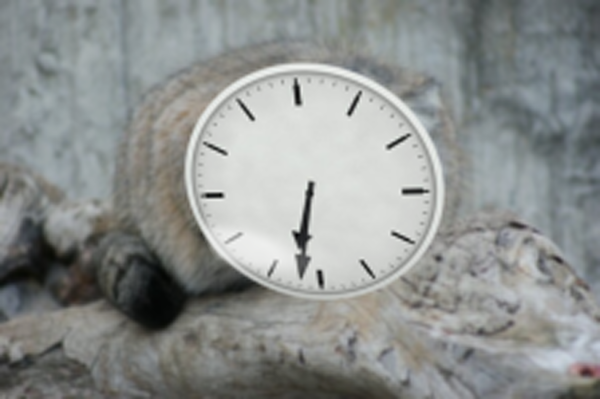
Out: h=6 m=32
